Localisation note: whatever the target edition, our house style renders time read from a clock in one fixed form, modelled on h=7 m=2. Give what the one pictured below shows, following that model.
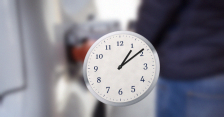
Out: h=1 m=9
